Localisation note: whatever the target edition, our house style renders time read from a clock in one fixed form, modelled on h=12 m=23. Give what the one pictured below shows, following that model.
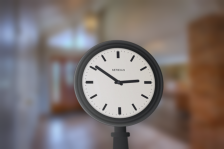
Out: h=2 m=51
